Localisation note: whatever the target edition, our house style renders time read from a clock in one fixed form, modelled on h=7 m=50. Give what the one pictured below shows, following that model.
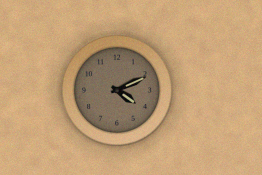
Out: h=4 m=11
